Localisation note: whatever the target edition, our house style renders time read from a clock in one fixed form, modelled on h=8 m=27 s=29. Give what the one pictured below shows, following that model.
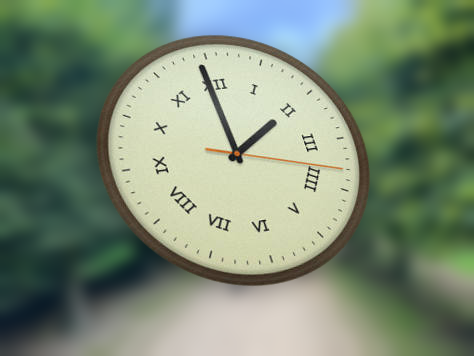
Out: h=1 m=59 s=18
